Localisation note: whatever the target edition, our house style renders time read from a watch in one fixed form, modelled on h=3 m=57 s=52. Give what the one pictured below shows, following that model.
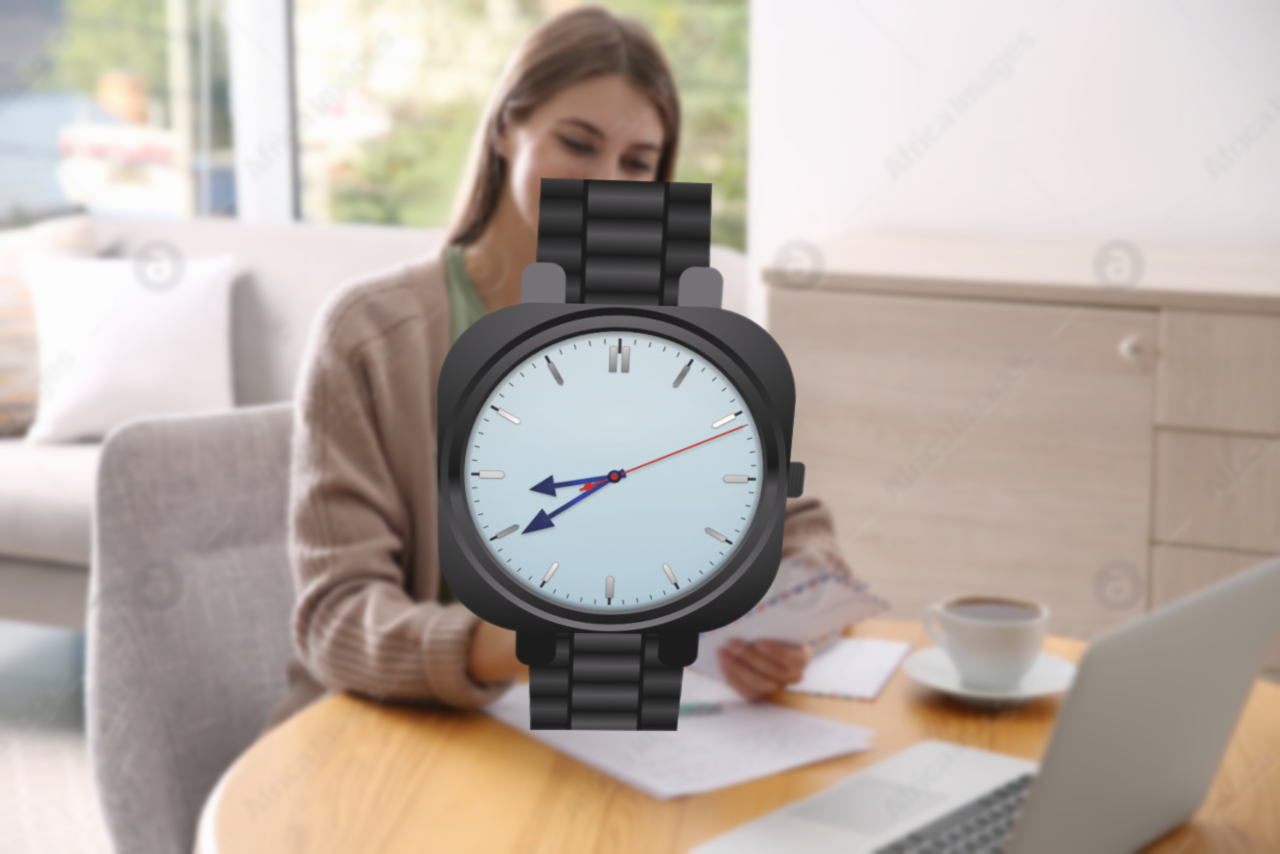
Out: h=8 m=39 s=11
